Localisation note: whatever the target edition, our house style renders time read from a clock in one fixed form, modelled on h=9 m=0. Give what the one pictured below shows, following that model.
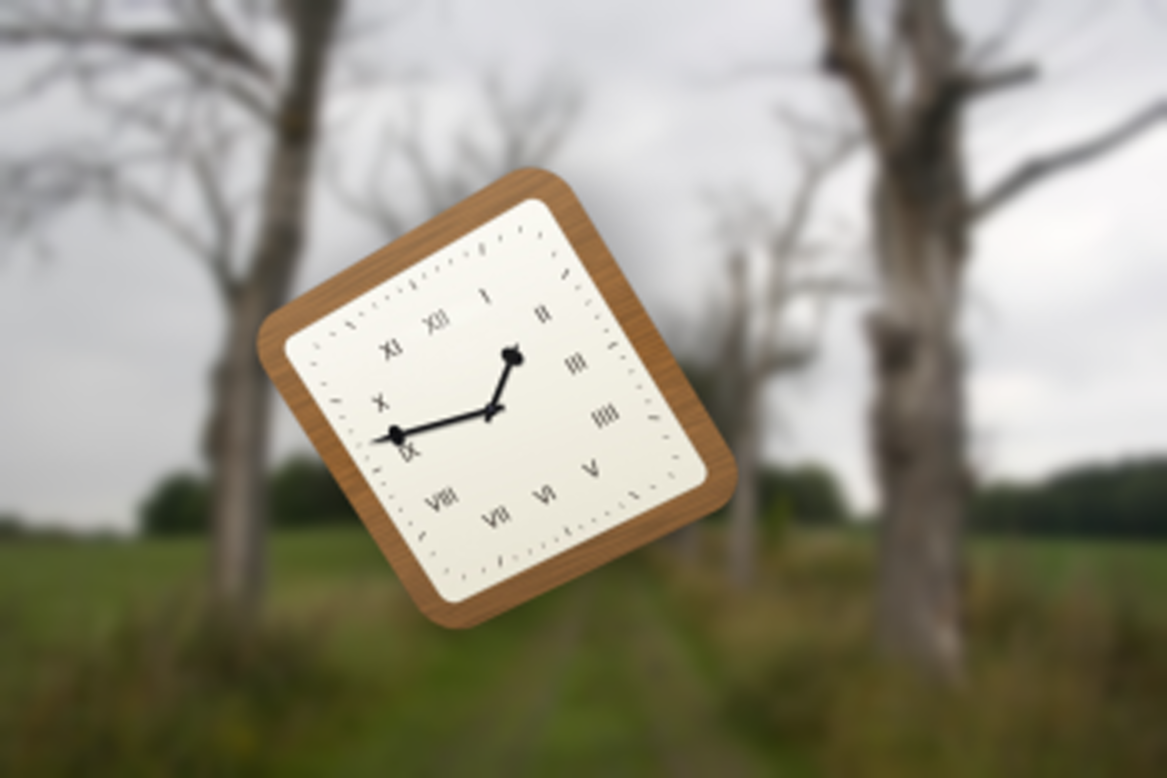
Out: h=1 m=47
